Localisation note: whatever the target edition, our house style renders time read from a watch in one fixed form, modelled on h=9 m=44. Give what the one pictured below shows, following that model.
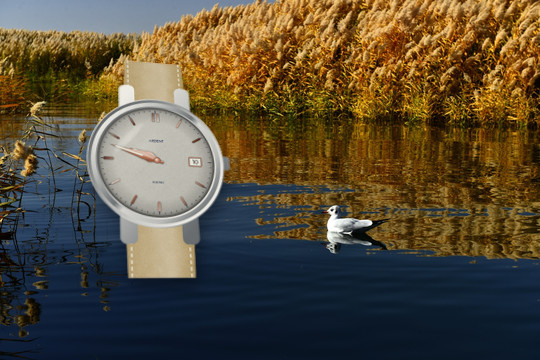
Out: h=9 m=48
